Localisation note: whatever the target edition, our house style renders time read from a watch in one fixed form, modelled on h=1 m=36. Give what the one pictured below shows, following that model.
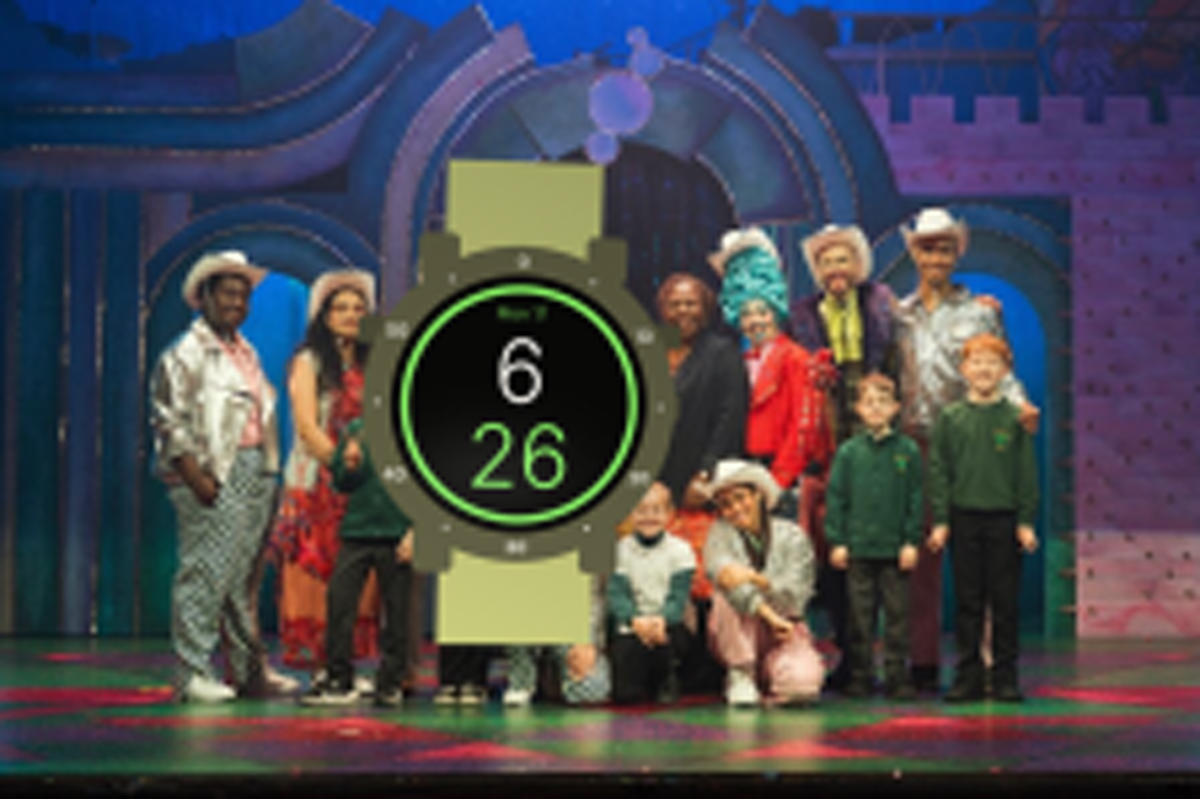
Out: h=6 m=26
